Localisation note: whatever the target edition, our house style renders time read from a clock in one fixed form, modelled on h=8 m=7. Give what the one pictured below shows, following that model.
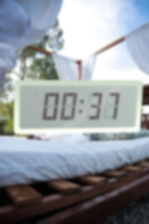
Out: h=0 m=37
